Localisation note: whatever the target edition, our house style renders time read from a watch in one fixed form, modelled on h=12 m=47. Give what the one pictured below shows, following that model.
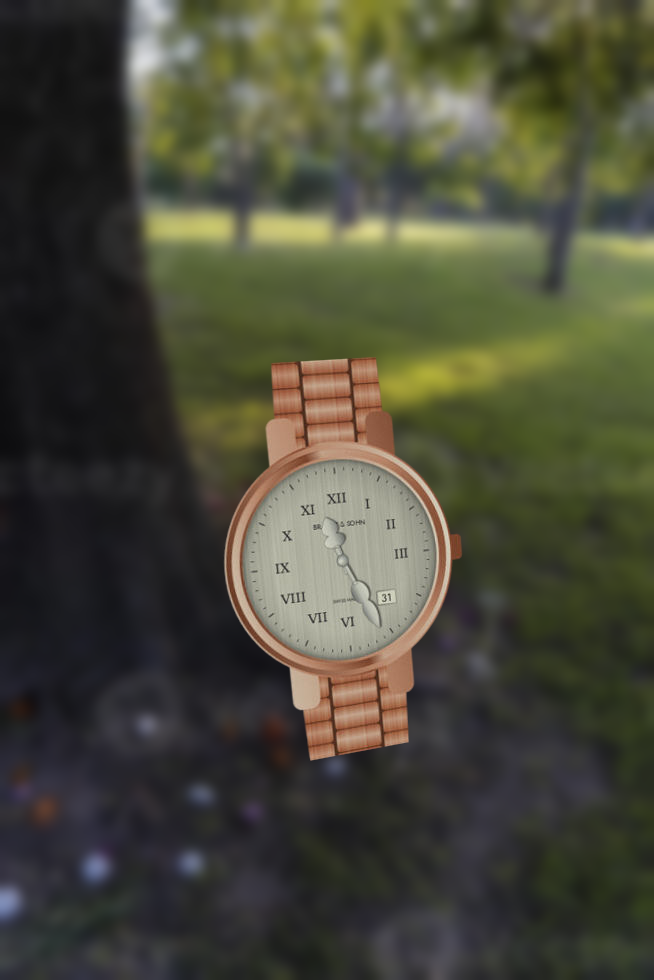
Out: h=11 m=26
